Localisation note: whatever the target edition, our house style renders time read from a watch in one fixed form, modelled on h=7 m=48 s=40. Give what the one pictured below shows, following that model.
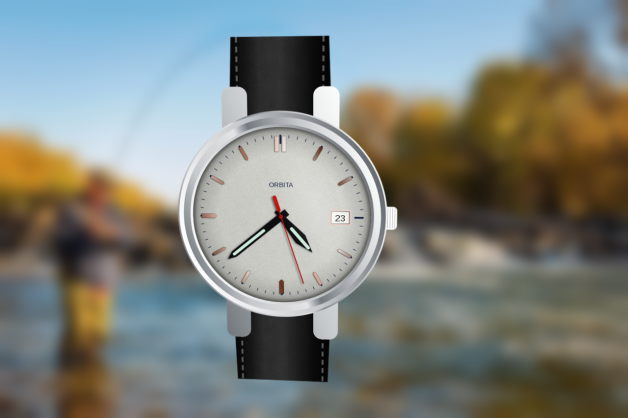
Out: h=4 m=38 s=27
